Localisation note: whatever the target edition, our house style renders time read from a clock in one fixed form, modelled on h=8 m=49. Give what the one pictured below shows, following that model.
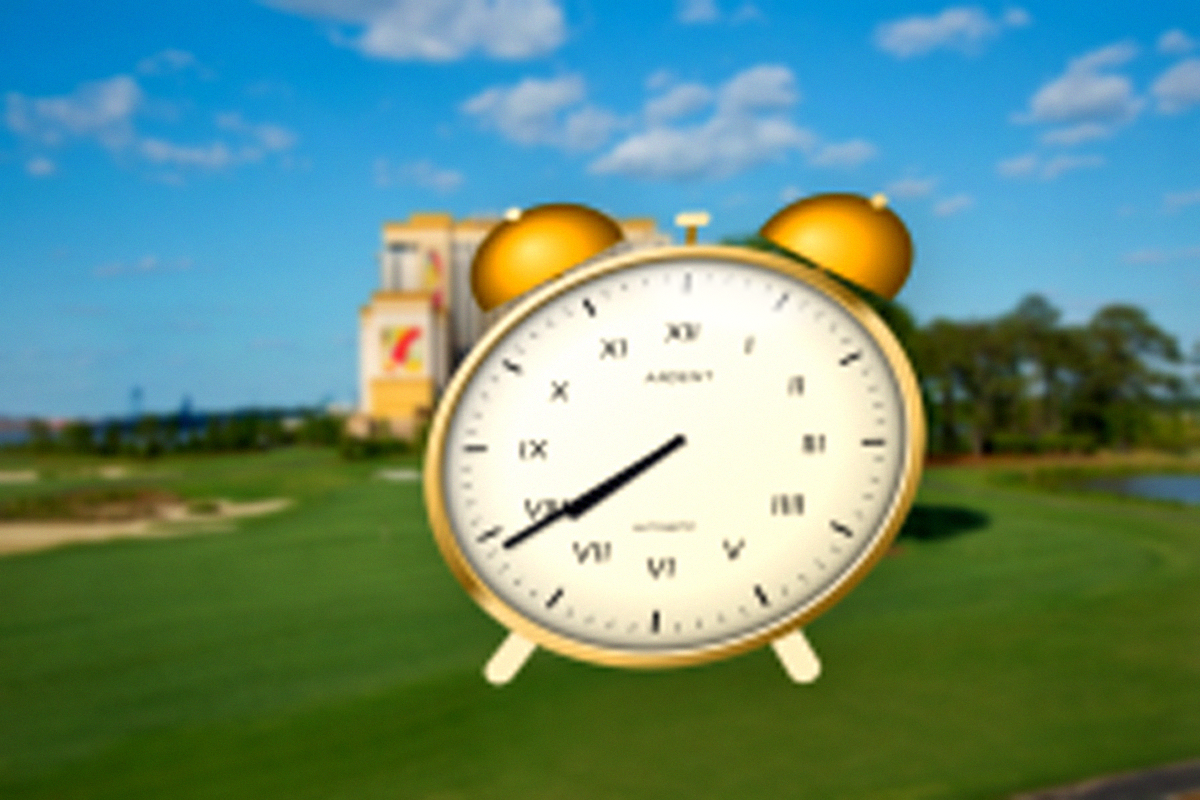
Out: h=7 m=39
